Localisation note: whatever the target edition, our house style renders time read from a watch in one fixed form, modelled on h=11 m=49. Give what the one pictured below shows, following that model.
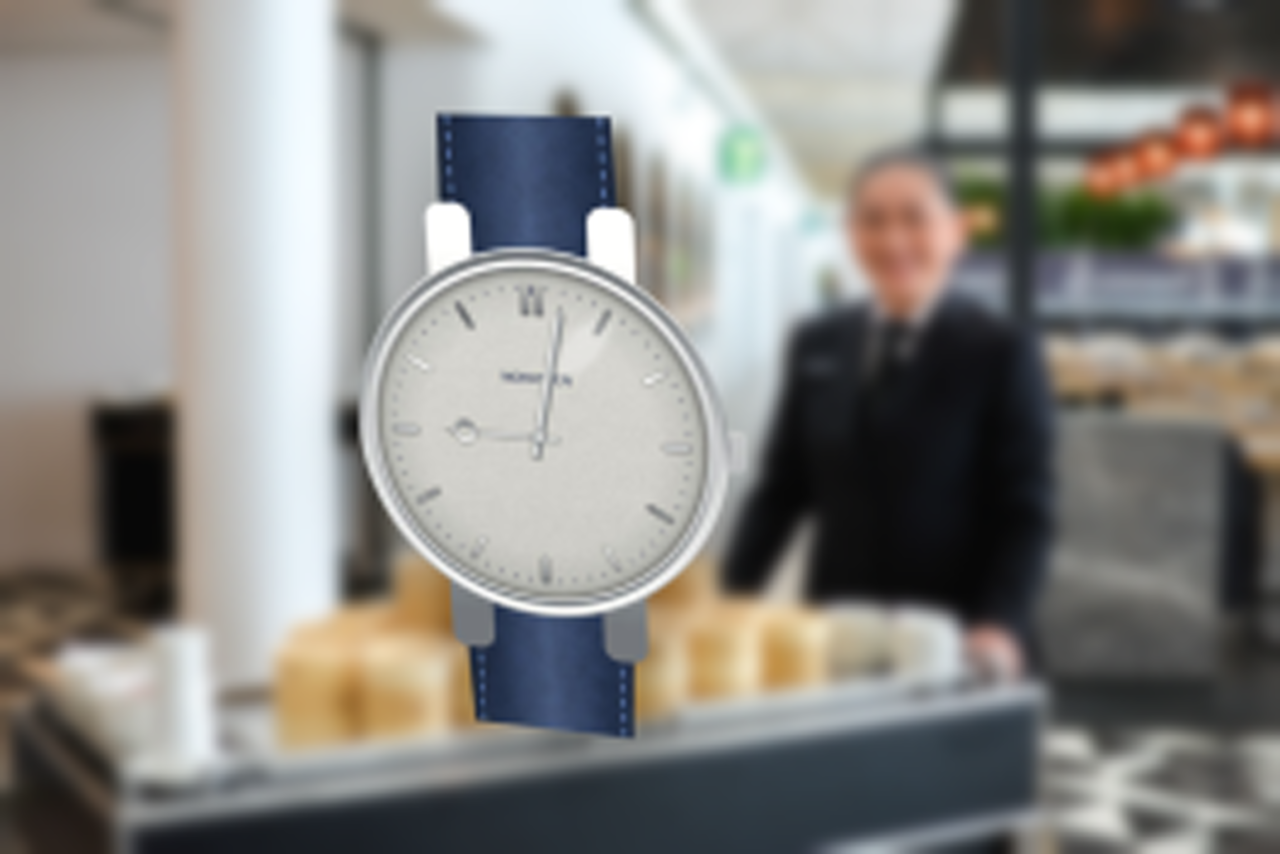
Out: h=9 m=2
